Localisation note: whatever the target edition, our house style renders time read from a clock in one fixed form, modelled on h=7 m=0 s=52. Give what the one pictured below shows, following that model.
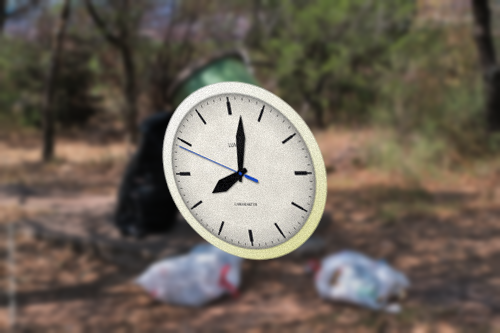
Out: h=8 m=1 s=49
